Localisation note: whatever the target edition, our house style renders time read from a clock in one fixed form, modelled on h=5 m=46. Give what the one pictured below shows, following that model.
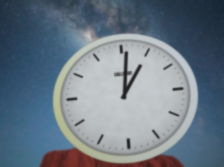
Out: h=1 m=1
